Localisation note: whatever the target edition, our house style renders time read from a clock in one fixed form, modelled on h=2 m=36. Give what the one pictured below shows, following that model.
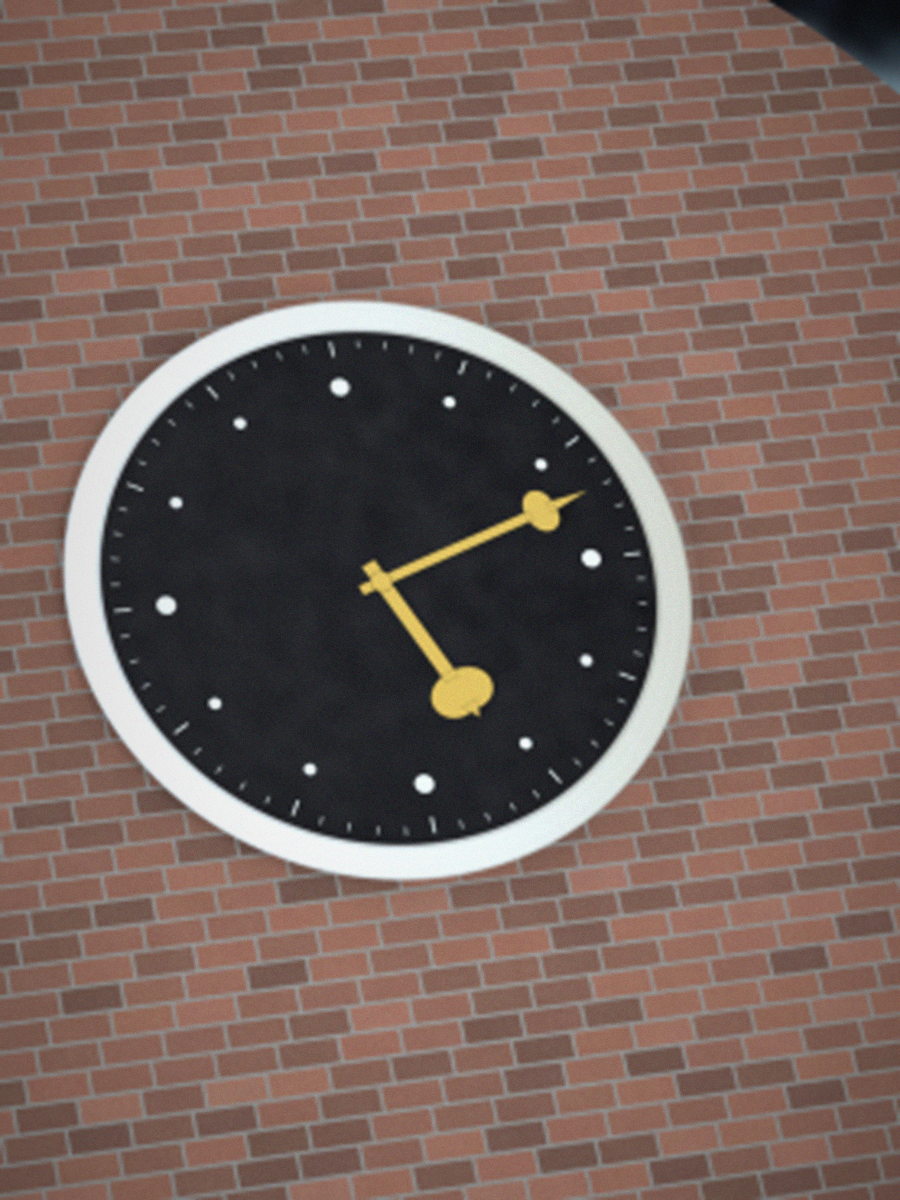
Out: h=5 m=12
